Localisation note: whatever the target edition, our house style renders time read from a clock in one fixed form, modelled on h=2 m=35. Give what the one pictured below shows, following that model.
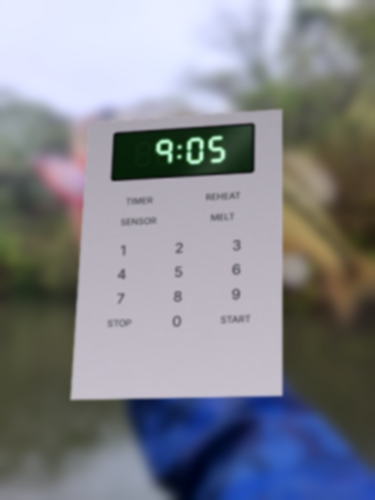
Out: h=9 m=5
